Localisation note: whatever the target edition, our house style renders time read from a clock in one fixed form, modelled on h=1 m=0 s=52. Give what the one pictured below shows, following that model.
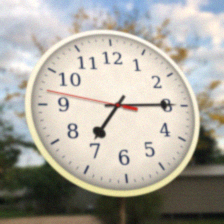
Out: h=7 m=14 s=47
